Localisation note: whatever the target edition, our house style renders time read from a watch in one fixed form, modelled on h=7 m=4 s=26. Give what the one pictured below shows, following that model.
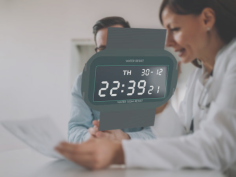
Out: h=22 m=39 s=21
